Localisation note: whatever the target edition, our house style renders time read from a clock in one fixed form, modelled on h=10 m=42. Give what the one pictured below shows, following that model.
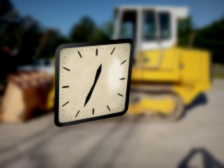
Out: h=12 m=34
